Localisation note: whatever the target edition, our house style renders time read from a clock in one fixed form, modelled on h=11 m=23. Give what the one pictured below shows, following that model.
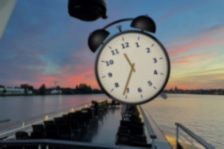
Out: h=11 m=36
